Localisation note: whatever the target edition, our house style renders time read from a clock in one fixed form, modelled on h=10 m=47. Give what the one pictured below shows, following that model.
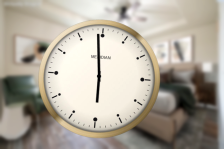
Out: h=5 m=59
